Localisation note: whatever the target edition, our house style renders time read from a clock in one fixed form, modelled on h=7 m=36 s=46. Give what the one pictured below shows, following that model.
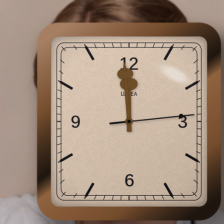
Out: h=11 m=59 s=14
